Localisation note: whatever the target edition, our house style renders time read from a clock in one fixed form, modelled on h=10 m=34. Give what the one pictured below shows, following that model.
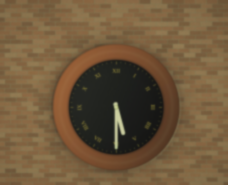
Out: h=5 m=30
